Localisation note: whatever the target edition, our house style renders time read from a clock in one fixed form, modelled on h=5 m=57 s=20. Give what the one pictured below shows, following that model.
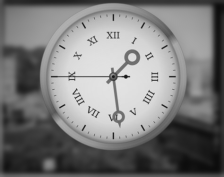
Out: h=1 m=28 s=45
